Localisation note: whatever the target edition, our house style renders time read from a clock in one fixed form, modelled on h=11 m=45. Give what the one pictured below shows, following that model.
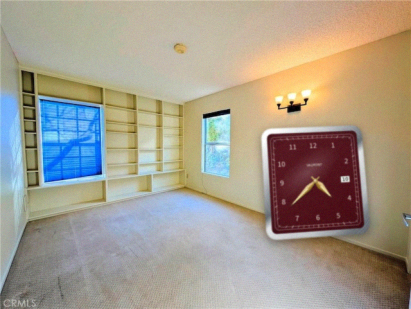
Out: h=4 m=38
